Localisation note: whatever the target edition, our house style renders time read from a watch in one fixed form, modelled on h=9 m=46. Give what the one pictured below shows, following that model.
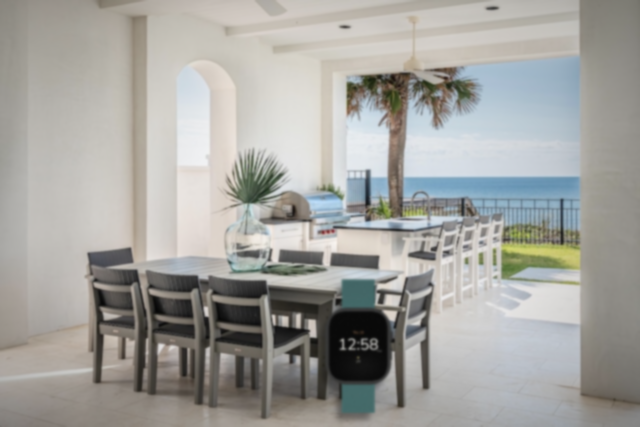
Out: h=12 m=58
